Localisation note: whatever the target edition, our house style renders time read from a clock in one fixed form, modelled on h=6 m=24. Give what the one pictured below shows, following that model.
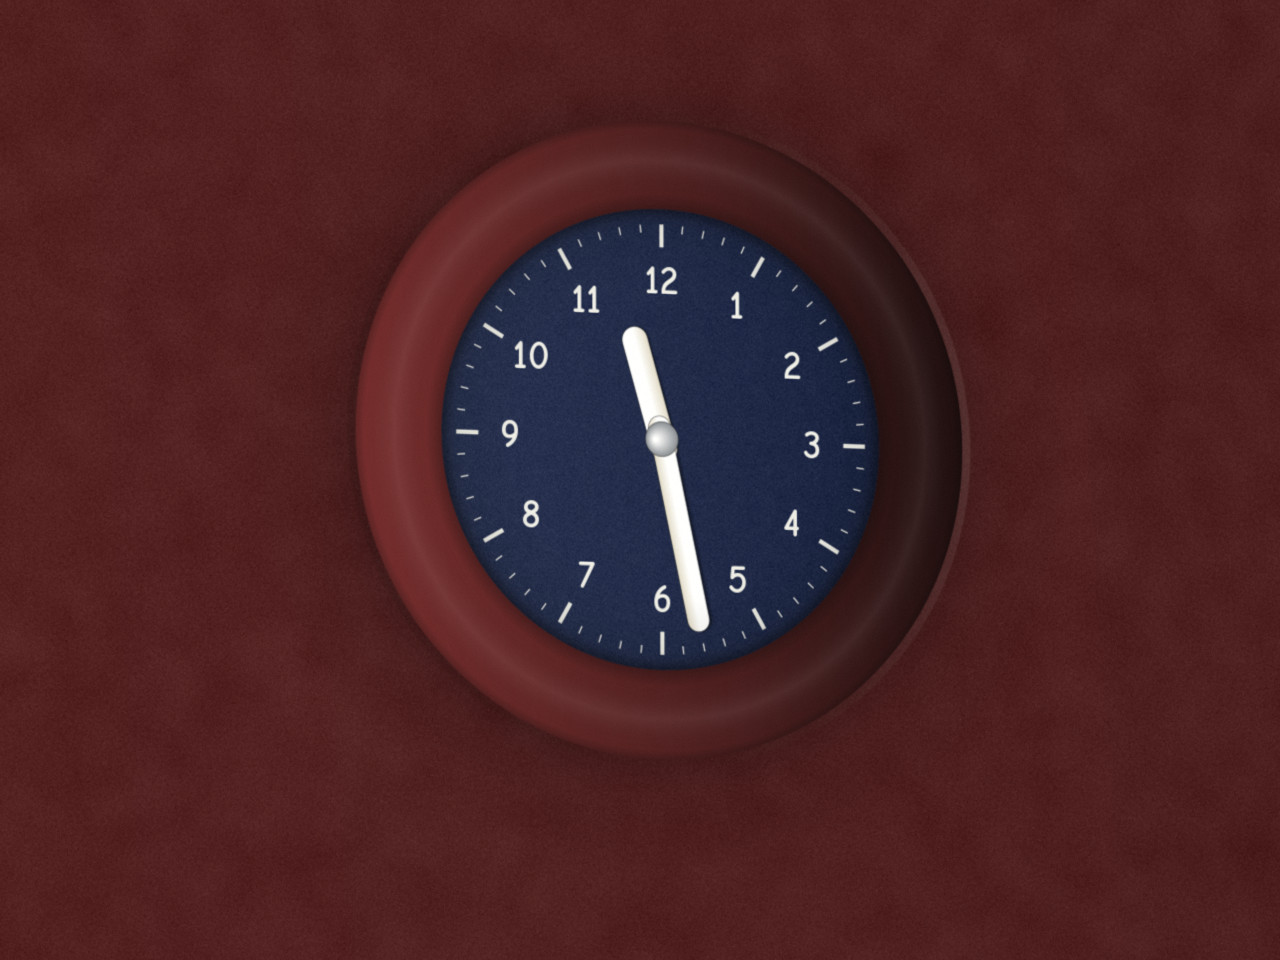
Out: h=11 m=28
